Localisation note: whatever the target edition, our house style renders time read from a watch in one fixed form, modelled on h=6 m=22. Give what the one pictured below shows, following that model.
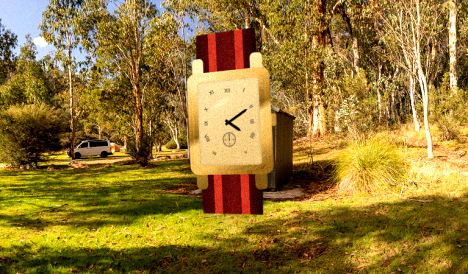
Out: h=4 m=10
